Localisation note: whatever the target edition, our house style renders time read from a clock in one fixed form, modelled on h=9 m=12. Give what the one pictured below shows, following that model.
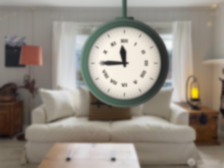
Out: h=11 m=45
